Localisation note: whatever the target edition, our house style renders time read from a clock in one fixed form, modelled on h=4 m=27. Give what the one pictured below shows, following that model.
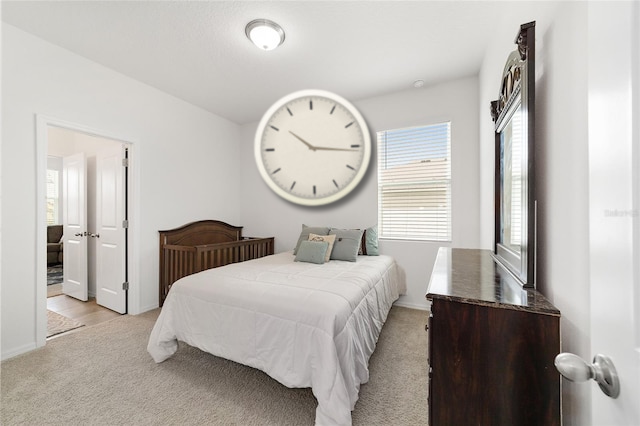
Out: h=10 m=16
